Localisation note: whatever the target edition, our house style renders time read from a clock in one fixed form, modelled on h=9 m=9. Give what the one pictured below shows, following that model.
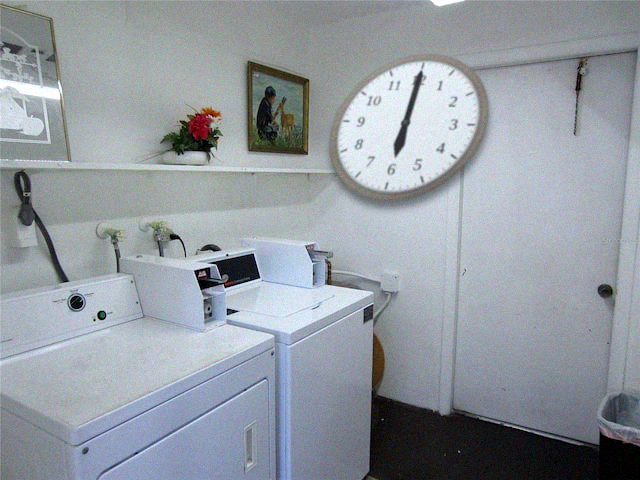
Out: h=6 m=0
